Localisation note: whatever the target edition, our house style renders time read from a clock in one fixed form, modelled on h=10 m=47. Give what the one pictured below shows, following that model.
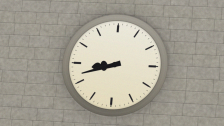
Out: h=8 m=42
